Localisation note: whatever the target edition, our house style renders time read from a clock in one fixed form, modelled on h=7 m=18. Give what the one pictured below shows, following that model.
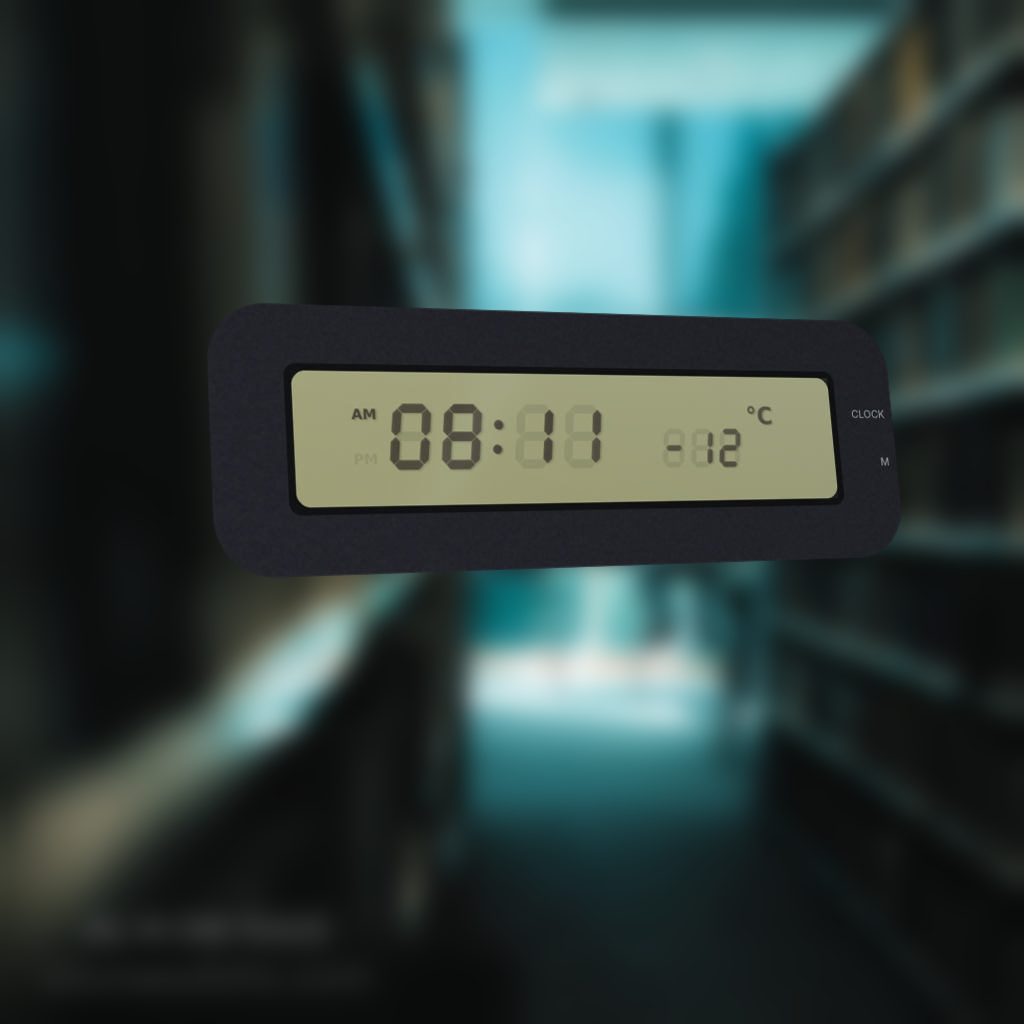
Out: h=8 m=11
